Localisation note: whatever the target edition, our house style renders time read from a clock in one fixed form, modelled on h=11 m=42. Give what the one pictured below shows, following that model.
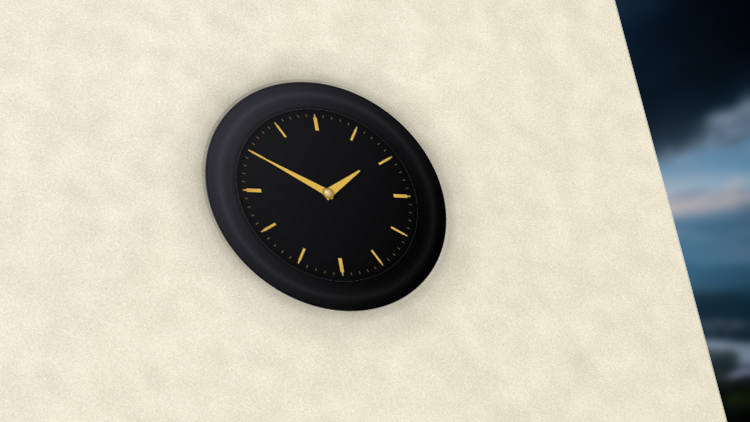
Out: h=1 m=50
